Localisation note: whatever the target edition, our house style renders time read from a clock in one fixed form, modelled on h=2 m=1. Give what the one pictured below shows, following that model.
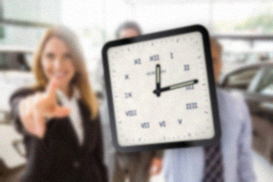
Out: h=12 m=14
